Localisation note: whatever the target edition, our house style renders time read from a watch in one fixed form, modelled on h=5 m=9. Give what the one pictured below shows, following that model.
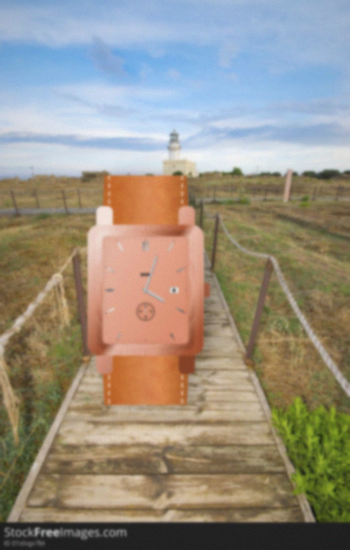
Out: h=4 m=3
